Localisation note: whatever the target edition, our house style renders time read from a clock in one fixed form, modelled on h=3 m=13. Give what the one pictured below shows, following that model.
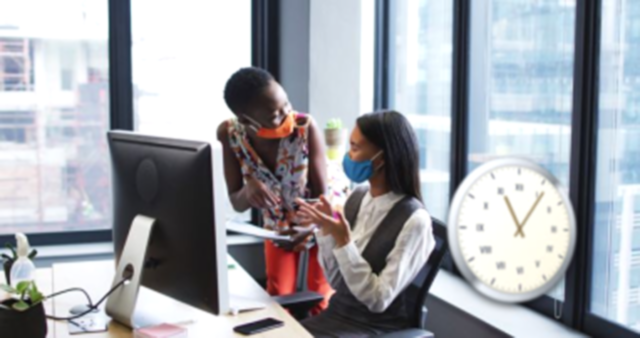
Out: h=11 m=6
